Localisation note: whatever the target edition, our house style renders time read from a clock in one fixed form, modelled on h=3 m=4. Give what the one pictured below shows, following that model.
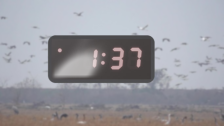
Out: h=1 m=37
